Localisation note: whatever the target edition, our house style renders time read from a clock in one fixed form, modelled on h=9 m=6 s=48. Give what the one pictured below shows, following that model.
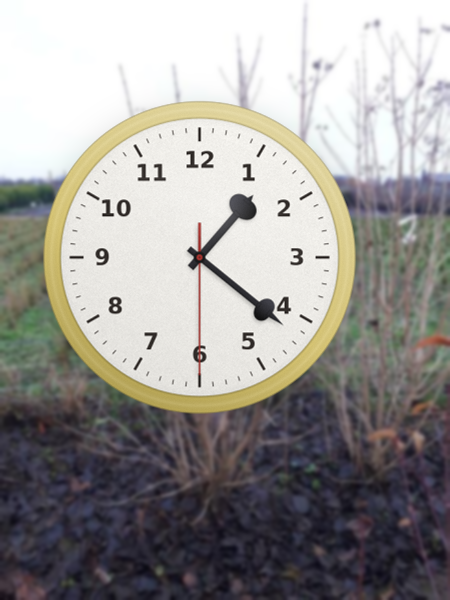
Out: h=1 m=21 s=30
